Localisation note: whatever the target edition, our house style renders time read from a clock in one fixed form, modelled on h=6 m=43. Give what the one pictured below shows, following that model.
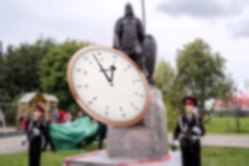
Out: h=12 m=58
